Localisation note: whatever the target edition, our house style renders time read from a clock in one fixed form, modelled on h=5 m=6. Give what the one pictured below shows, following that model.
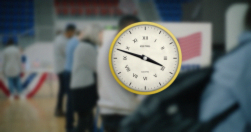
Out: h=3 m=48
